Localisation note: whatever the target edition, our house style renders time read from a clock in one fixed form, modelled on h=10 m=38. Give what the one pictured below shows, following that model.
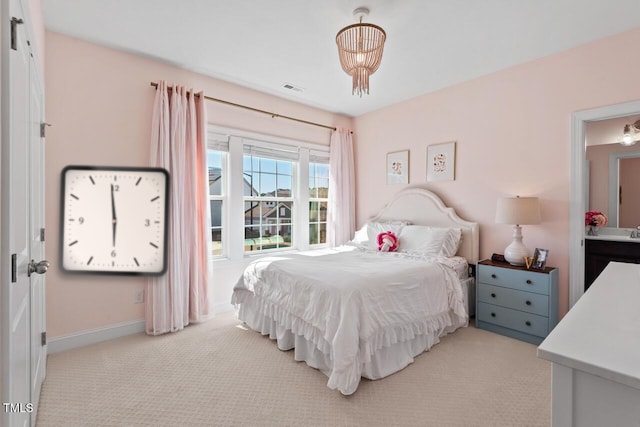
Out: h=5 m=59
